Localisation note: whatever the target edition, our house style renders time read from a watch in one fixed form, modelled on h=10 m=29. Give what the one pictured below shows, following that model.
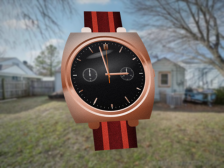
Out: h=2 m=58
